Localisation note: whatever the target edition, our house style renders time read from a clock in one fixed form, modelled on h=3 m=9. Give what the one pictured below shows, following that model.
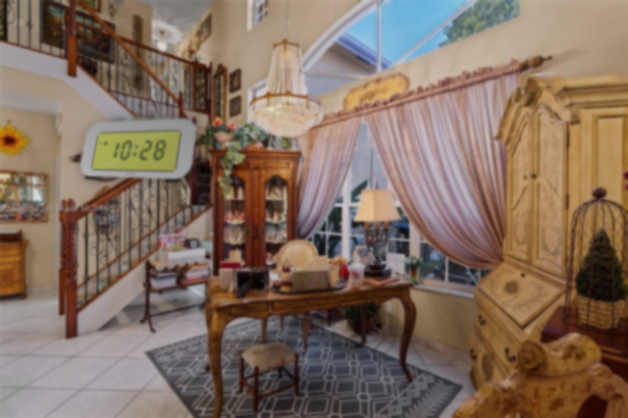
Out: h=10 m=28
